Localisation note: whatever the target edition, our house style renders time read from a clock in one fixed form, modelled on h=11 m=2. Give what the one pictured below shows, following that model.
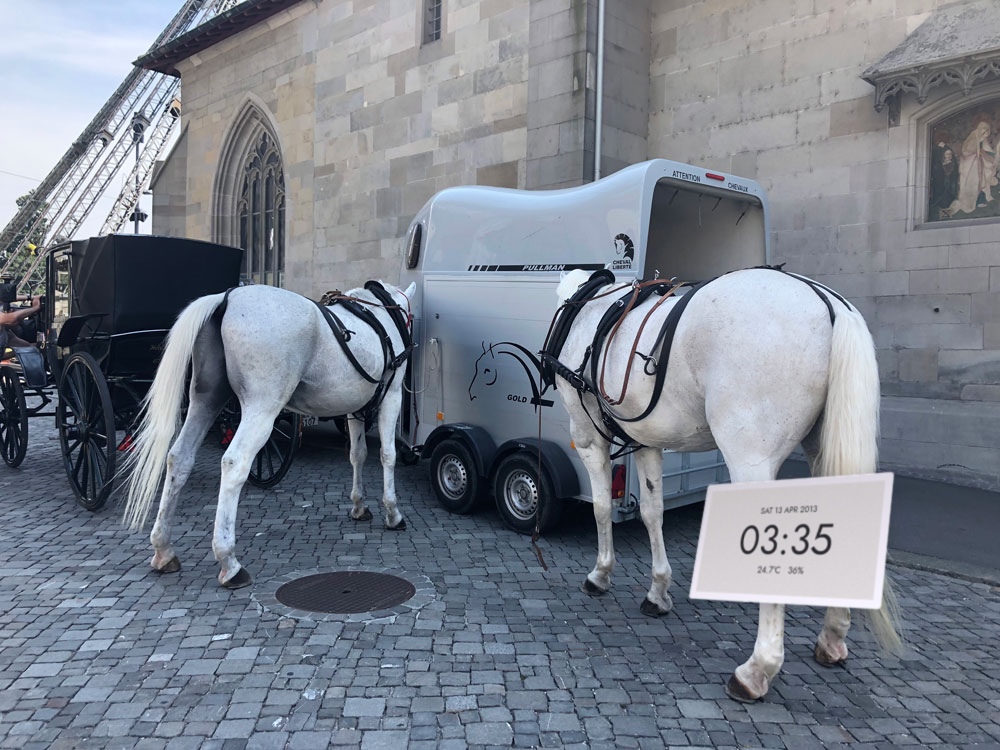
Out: h=3 m=35
